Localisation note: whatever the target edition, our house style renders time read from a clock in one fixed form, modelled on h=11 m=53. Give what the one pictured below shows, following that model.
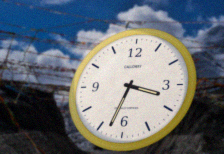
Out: h=3 m=33
